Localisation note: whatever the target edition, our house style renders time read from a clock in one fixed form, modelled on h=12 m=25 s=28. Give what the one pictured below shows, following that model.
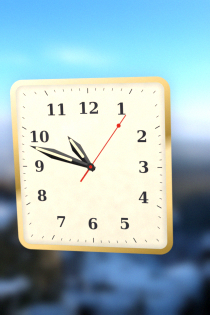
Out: h=10 m=48 s=6
